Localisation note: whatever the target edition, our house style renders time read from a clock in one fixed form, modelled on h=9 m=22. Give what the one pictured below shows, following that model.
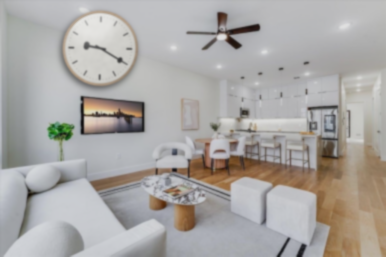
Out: h=9 m=20
